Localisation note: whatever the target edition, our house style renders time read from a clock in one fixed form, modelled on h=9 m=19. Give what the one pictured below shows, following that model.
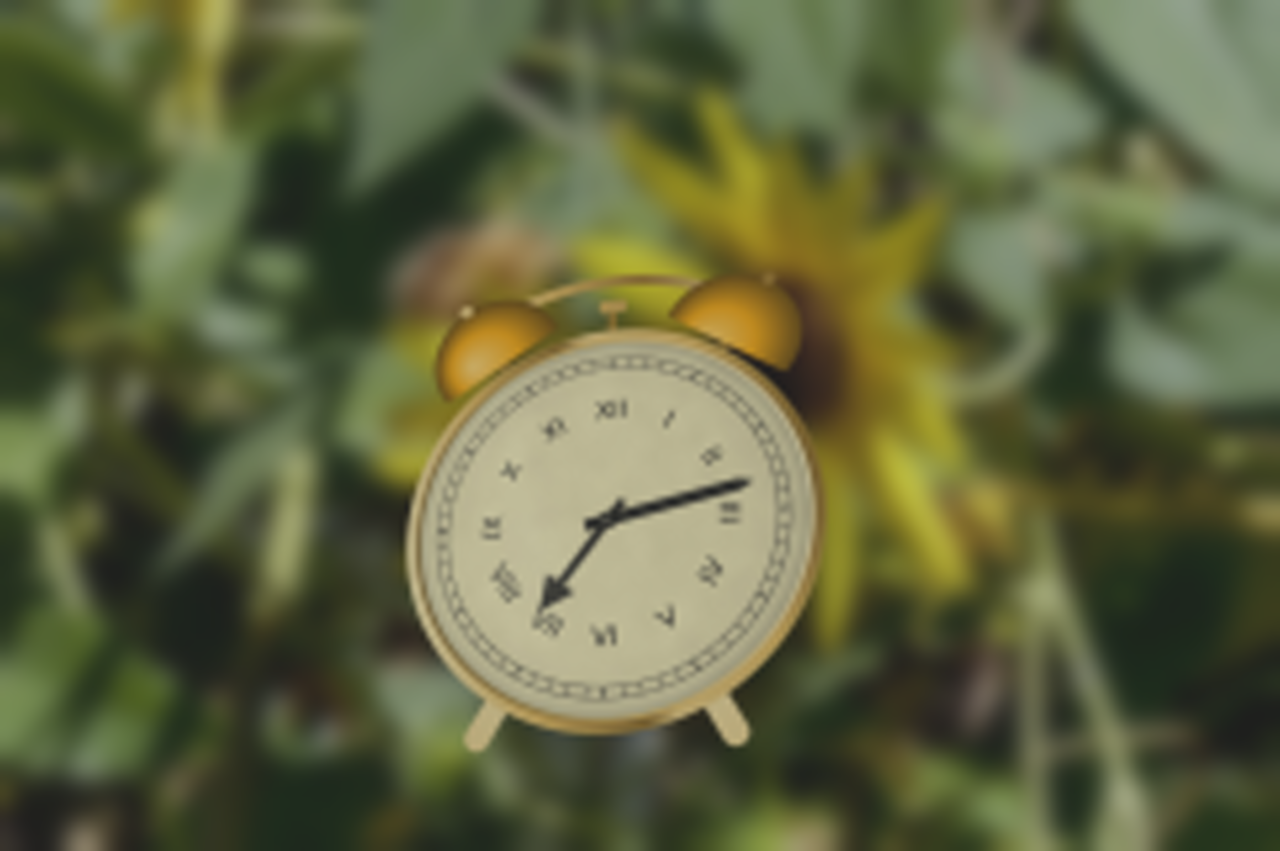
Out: h=7 m=13
